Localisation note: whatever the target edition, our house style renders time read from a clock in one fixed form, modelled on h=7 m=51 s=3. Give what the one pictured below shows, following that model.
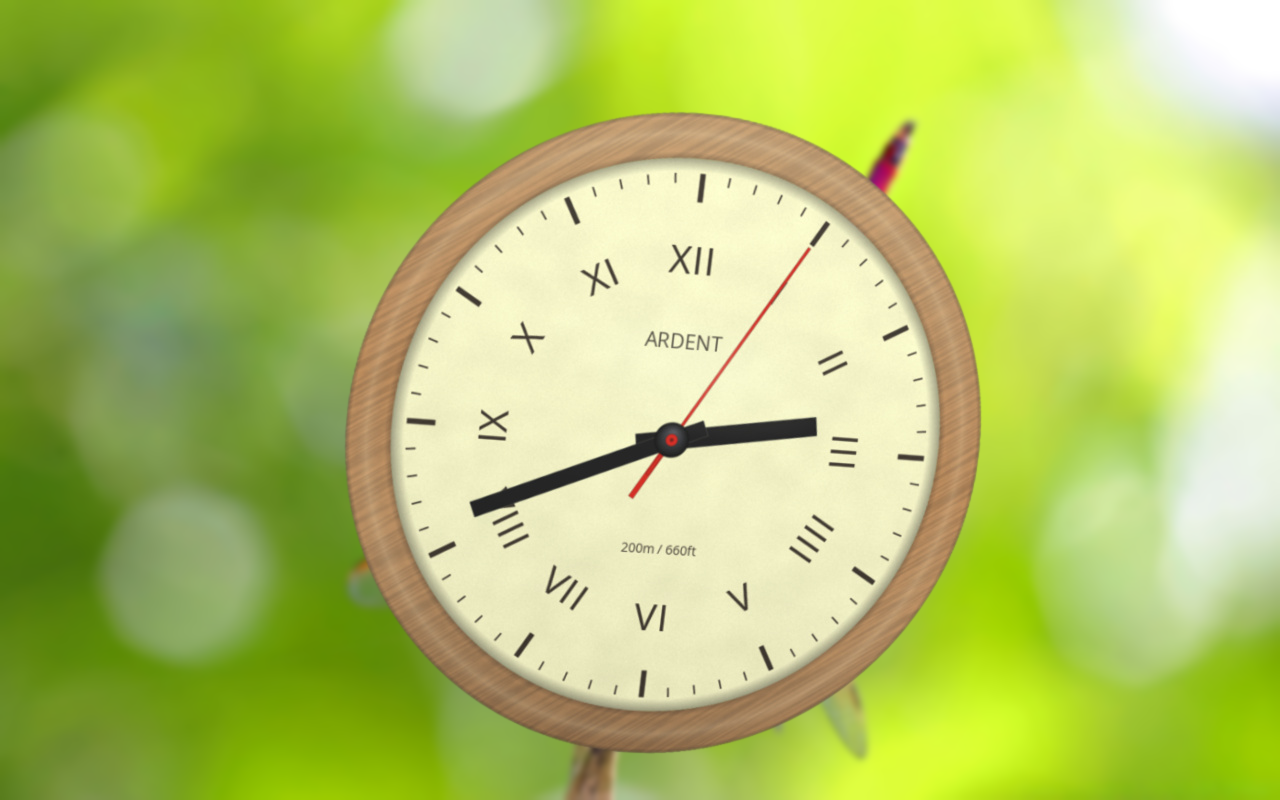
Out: h=2 m=41 s=5
